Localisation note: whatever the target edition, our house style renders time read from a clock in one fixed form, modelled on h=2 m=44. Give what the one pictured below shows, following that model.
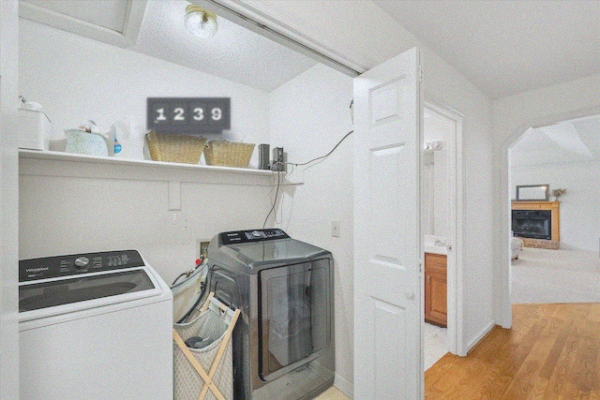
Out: h=12 m=39
